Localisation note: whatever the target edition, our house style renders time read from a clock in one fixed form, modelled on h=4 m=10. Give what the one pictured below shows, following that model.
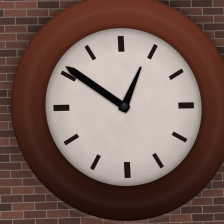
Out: h=12 m=51
